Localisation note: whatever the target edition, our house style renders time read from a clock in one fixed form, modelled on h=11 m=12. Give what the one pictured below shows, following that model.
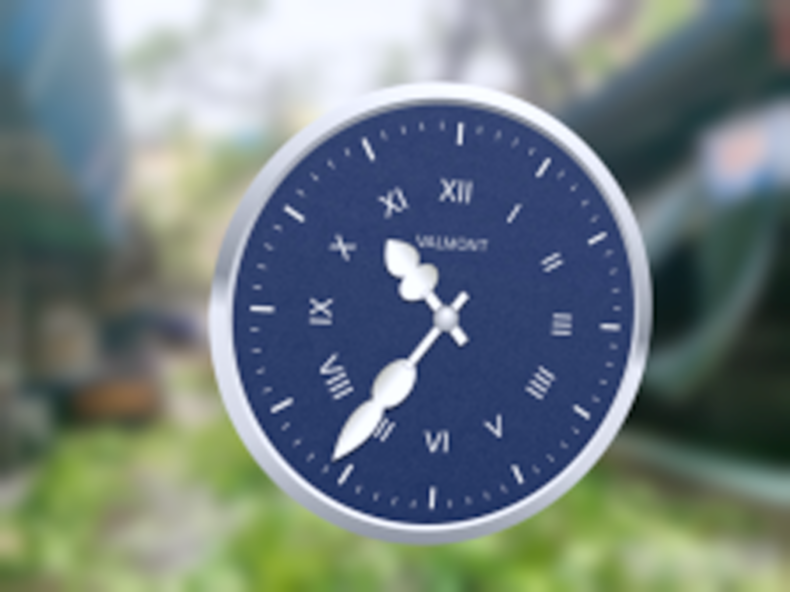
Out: h=10 m=36
